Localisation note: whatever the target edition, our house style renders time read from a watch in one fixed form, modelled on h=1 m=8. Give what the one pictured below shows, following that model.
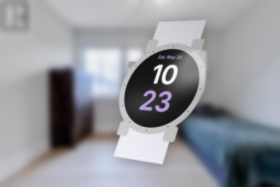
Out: h=10 m=23
